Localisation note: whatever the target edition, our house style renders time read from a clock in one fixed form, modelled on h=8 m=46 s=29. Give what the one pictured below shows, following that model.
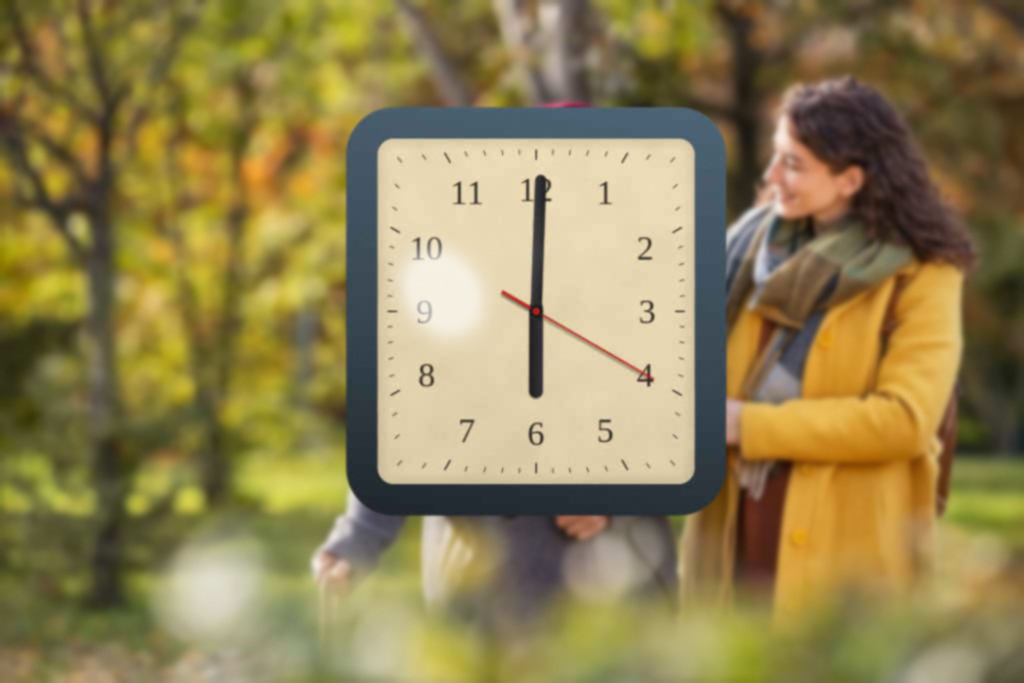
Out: h=6 m=0 s=20
